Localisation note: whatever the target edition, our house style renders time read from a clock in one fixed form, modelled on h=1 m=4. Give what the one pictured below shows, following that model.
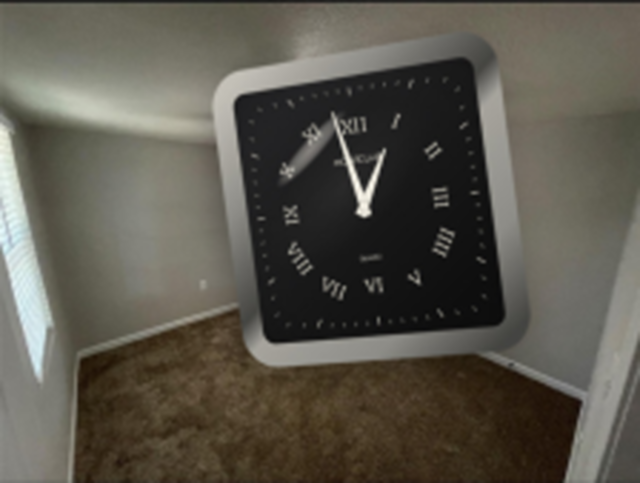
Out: h=12 m=58
